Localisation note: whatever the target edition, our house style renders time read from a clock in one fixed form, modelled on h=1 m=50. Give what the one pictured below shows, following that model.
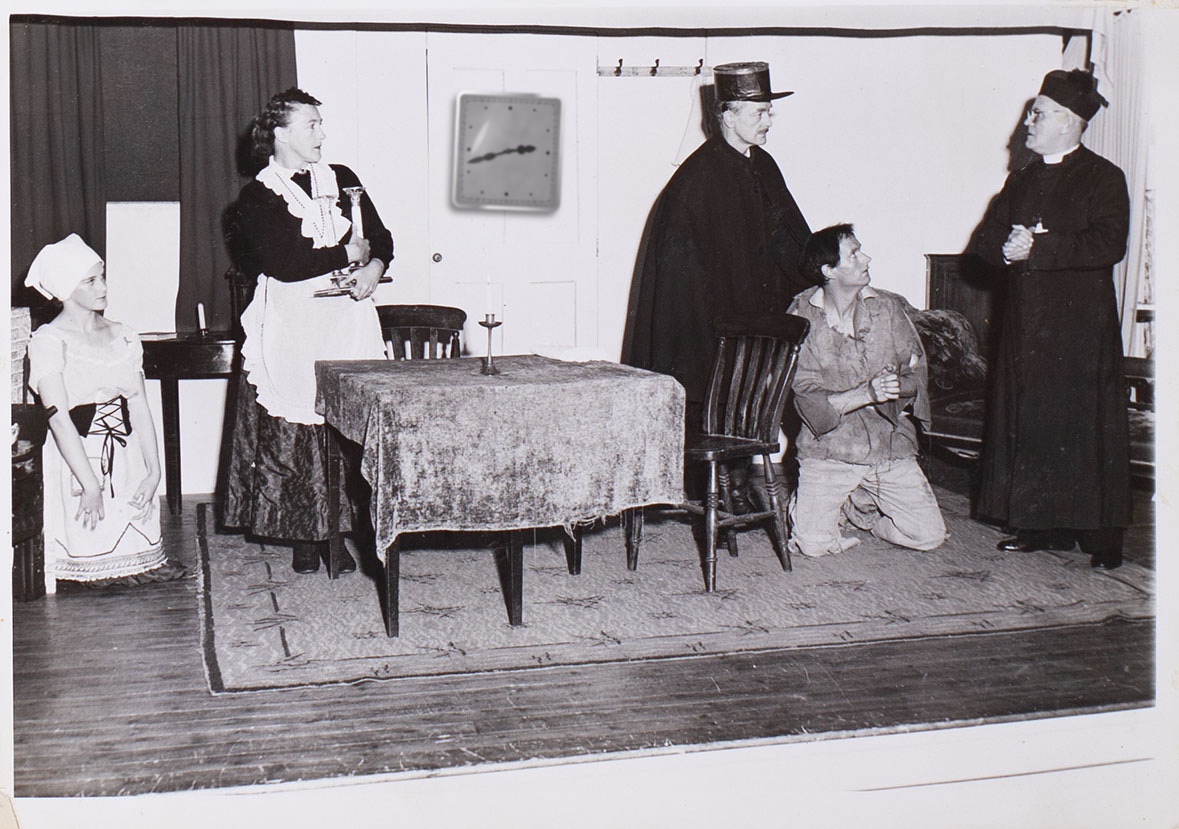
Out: h=2 m=42
